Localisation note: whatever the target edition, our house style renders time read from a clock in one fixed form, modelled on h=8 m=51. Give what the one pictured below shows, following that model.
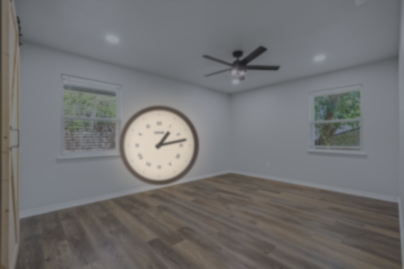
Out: h=1 m=13
